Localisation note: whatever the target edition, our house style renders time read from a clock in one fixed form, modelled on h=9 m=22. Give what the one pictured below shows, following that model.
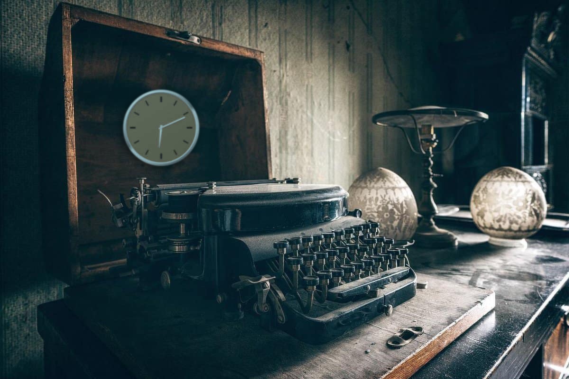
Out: h=6 m=11
